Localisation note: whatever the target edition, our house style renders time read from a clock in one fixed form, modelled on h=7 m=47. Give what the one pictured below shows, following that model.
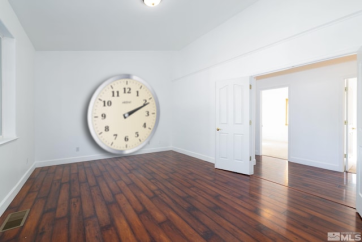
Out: h=2 m=11
